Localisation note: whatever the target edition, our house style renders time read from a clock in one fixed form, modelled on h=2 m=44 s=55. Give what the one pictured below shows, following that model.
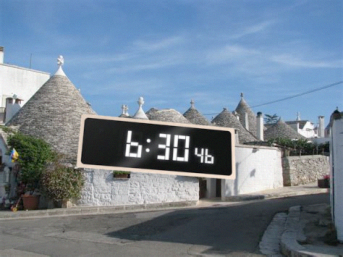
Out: h=6 m=30 s=46
